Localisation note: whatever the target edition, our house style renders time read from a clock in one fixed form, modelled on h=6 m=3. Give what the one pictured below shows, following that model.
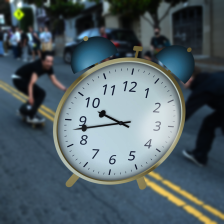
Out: h=9 m=43
